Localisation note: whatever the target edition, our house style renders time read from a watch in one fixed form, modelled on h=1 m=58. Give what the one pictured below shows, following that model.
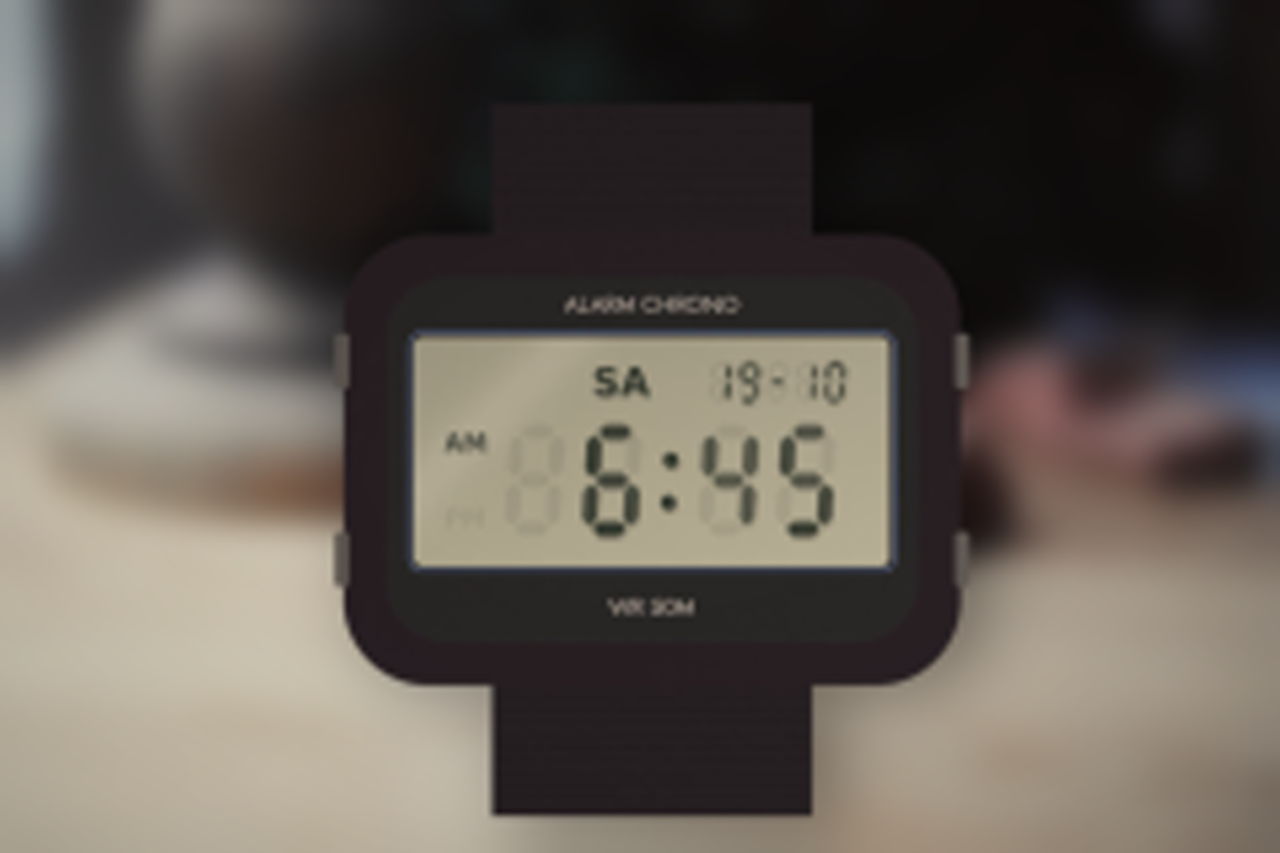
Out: h=6 m=45
